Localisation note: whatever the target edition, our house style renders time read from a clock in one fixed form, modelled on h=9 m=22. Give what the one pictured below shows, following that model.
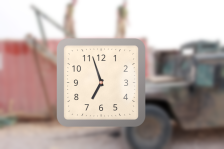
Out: h=6 m=57
